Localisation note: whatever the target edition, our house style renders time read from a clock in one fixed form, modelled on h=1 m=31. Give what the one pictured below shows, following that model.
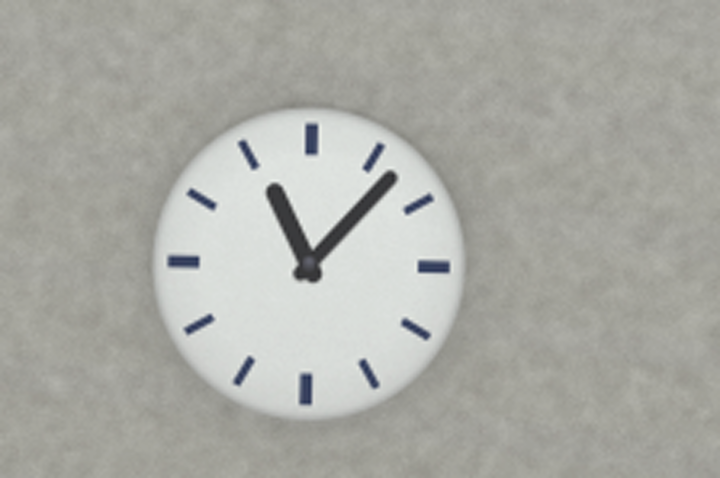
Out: h=11 m=7
